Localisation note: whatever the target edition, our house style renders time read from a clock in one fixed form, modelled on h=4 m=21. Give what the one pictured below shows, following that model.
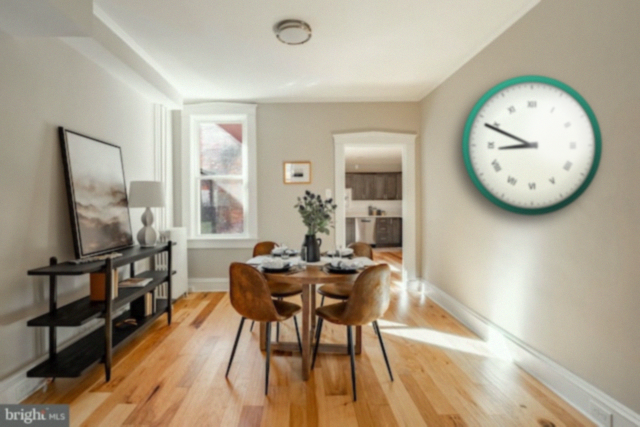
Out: h=8 m=49
